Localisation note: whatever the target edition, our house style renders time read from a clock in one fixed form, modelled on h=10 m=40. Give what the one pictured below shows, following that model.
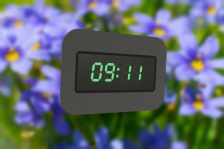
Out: h=9 m=11
